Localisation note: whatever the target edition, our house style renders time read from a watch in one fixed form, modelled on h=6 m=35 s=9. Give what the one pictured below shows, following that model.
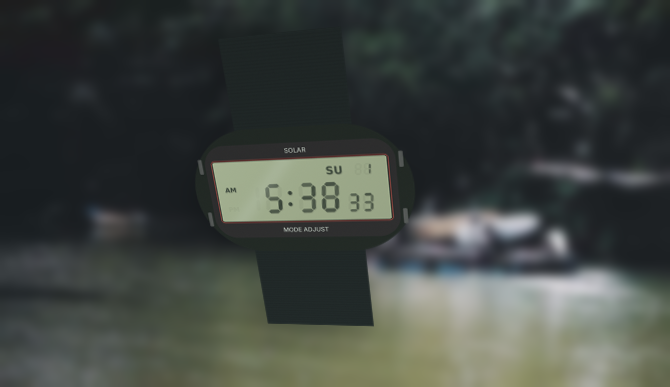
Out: h=5 m=38 s=33
